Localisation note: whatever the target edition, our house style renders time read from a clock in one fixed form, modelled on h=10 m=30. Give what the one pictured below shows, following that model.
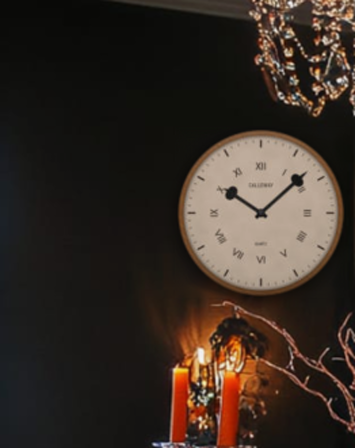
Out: h=10 m=8
